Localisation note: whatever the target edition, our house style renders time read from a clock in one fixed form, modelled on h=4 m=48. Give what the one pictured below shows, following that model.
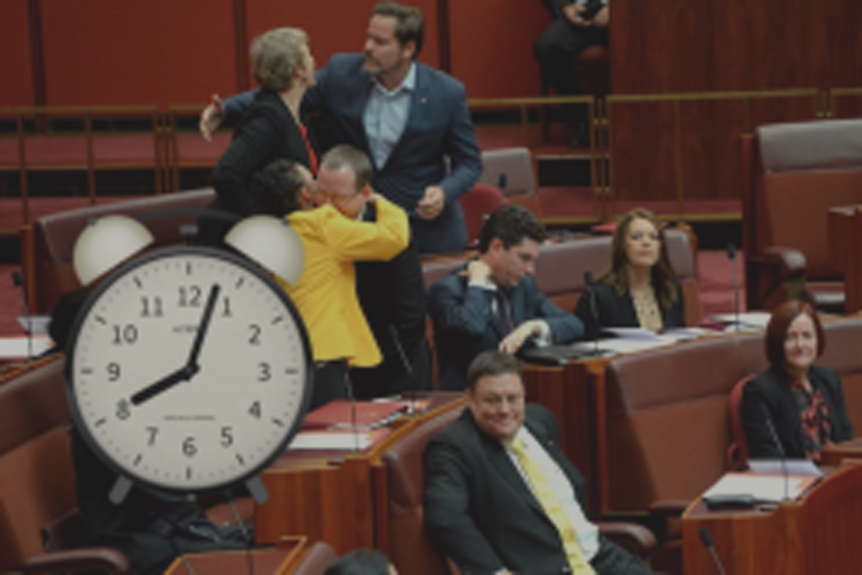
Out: h=8 m=3
